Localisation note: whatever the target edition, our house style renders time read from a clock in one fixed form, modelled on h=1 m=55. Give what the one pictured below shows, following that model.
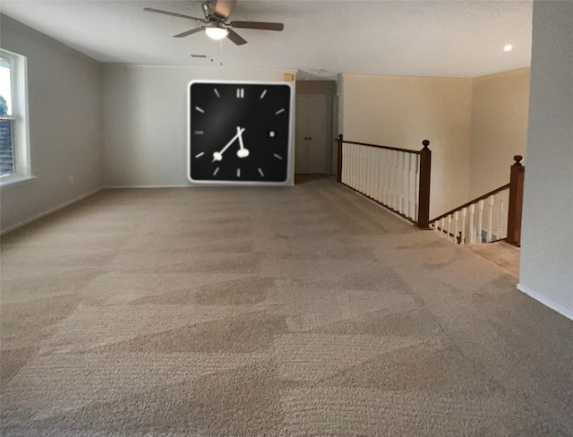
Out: h=5 m=37
